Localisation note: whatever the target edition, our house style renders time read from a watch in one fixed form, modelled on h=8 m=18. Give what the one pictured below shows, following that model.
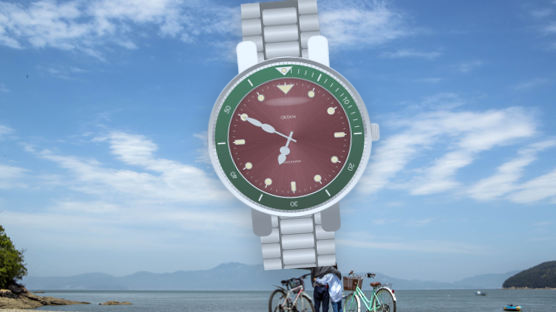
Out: h=6 m=50
